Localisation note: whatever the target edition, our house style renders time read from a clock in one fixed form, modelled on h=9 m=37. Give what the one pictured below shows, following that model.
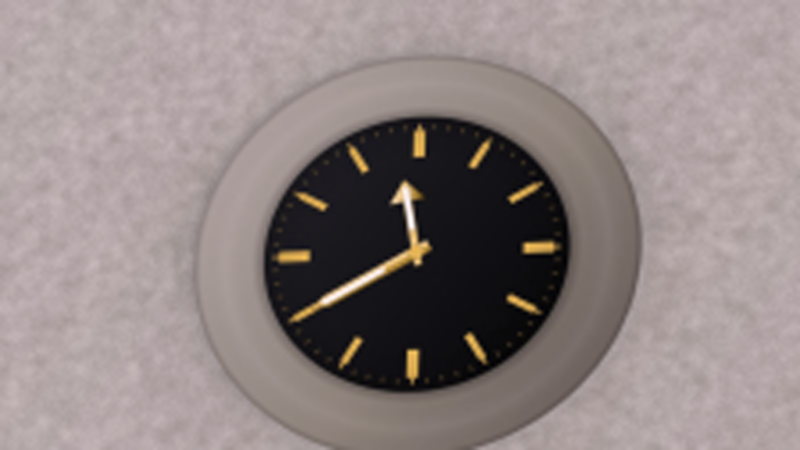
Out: h=11 m=40
